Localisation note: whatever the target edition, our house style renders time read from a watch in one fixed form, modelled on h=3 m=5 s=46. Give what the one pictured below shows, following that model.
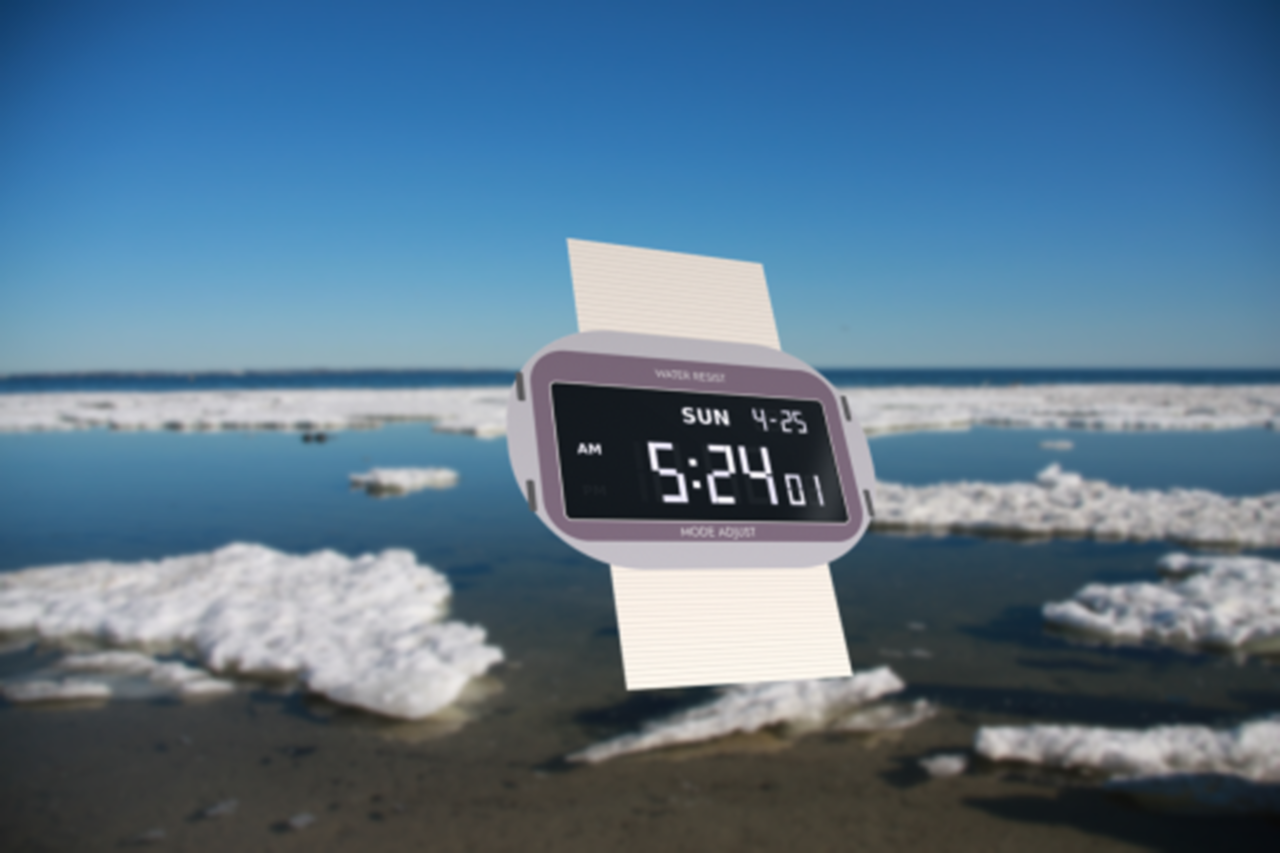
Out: h=5 m=24 s=1
